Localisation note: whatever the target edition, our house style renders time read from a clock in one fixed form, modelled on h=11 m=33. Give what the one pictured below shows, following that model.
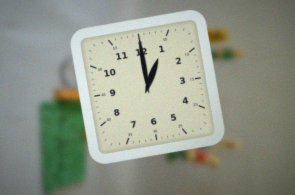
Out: h=1 m=0
